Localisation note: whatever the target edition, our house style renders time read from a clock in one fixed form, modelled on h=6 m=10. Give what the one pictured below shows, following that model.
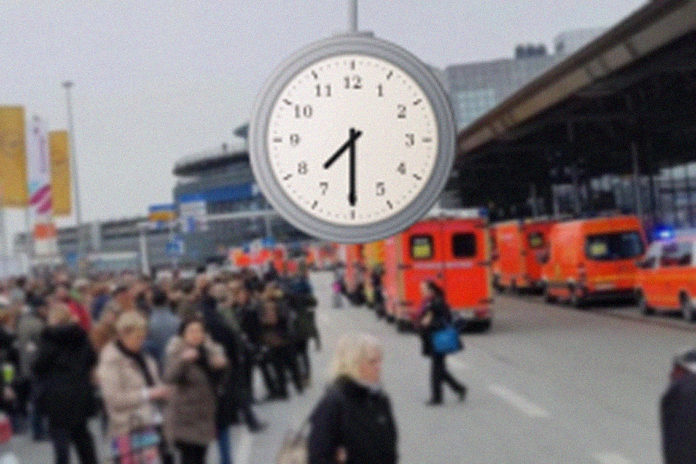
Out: h=7 m=30
